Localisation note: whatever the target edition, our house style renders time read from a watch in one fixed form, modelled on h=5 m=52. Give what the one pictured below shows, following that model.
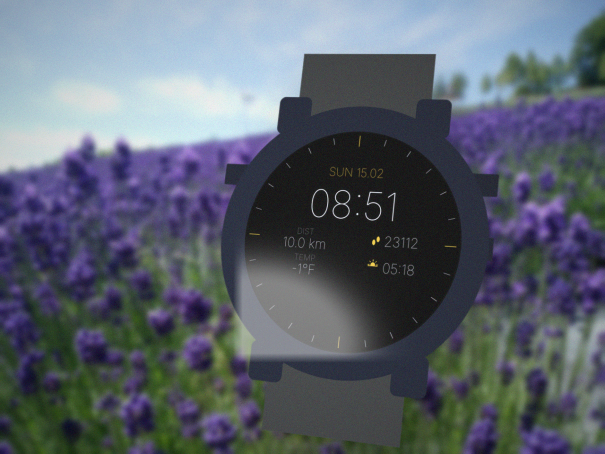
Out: h=8 m=51
